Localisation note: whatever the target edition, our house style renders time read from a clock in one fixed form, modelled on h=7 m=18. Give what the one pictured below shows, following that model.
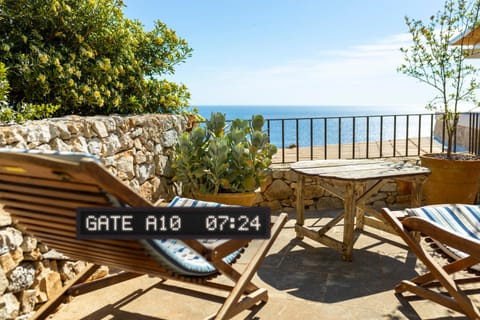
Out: h=7 m=24
